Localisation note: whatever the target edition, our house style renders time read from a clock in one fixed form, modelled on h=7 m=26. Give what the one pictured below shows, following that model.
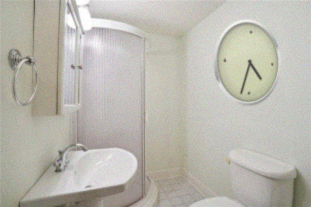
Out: h=4 m=33
